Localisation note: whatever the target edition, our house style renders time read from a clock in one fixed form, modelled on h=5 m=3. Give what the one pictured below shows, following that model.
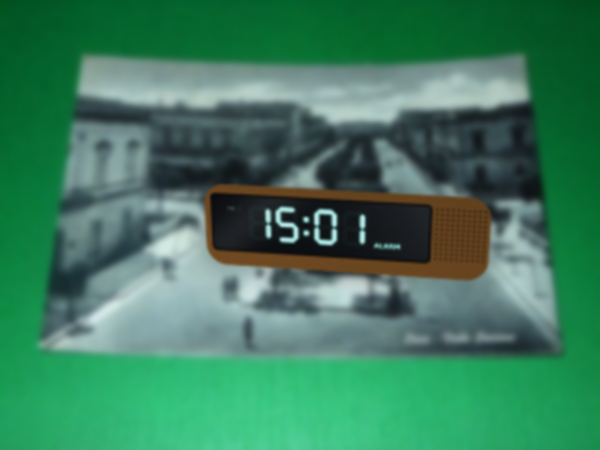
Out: h=15 m=1
